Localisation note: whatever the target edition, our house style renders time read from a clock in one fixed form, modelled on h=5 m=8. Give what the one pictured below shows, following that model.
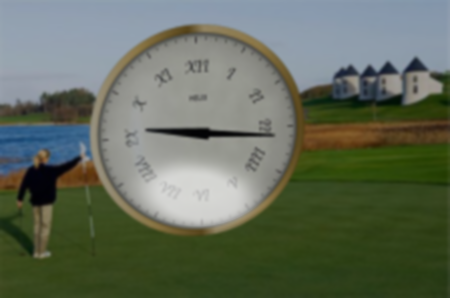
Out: h=9 m=16
